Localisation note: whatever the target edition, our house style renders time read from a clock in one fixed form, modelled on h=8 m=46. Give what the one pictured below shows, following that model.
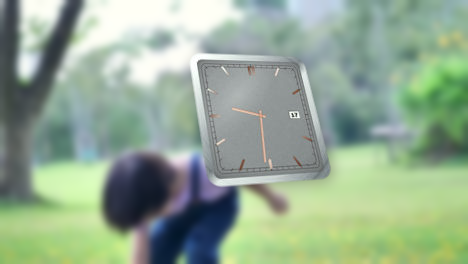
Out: h=9 m=31
